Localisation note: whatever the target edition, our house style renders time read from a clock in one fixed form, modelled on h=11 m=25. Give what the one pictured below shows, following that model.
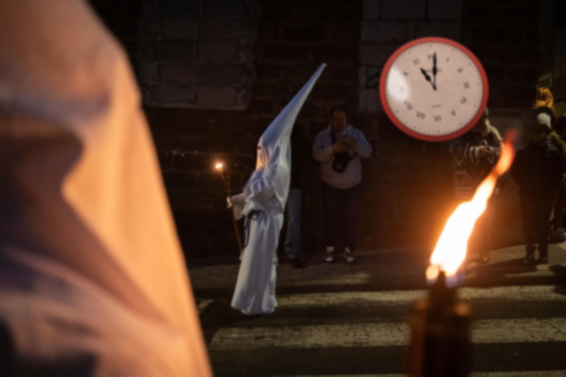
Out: h=11 m=1
